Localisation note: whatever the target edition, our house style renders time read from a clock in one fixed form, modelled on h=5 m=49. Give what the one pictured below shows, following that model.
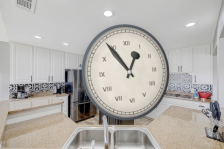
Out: h=12 m=54
